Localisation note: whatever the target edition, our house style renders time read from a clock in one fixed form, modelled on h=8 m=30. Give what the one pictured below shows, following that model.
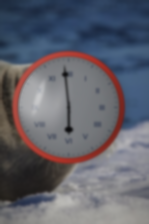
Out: h=5 m=59
